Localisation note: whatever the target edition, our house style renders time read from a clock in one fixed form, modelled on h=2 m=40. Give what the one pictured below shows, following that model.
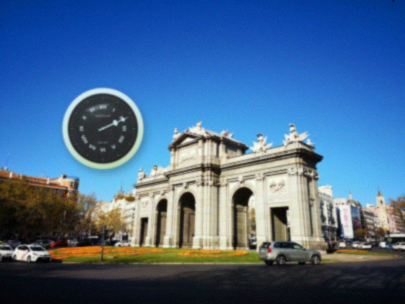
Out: h=2 m=11
